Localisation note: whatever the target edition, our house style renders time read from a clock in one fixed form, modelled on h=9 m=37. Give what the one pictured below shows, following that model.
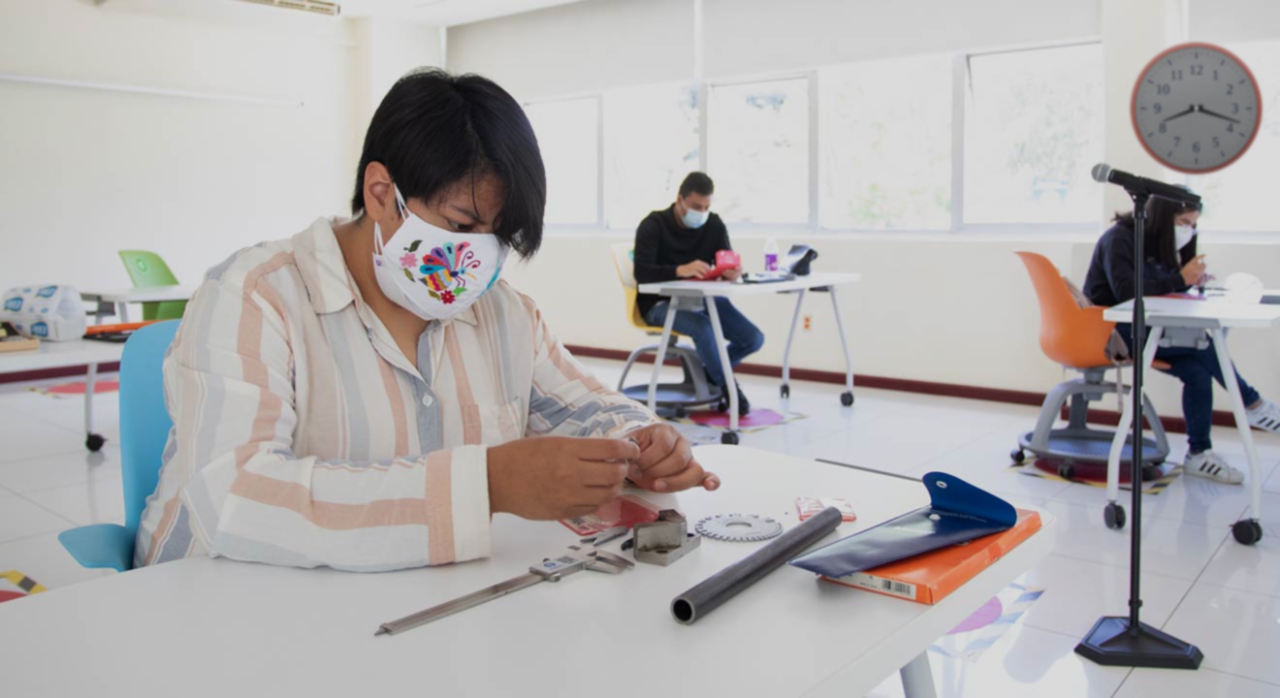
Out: h=8 m=18
